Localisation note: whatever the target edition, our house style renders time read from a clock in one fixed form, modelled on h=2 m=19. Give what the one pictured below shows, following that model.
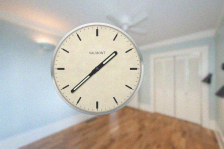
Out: h=1 m=38
